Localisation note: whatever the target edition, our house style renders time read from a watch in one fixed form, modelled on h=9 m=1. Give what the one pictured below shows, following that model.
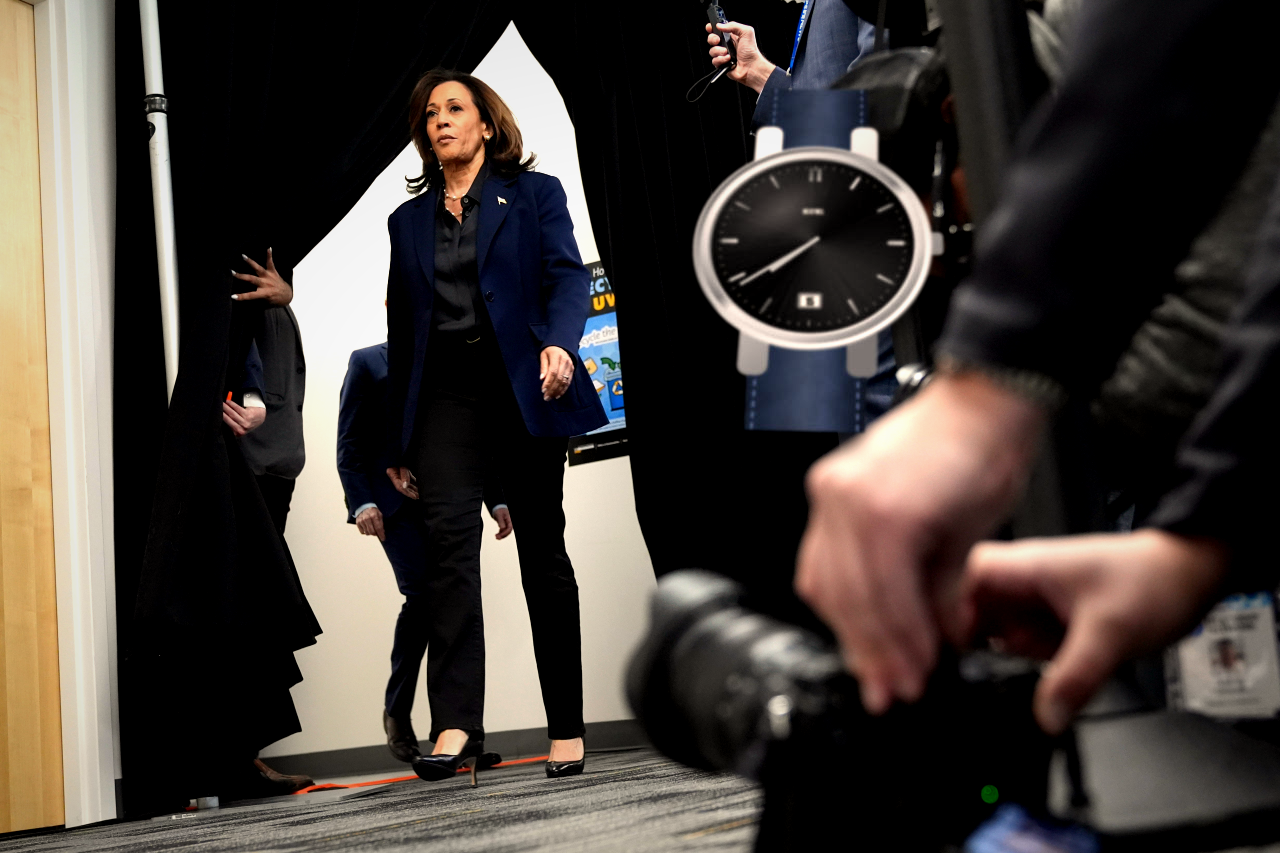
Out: h=7 m=39
